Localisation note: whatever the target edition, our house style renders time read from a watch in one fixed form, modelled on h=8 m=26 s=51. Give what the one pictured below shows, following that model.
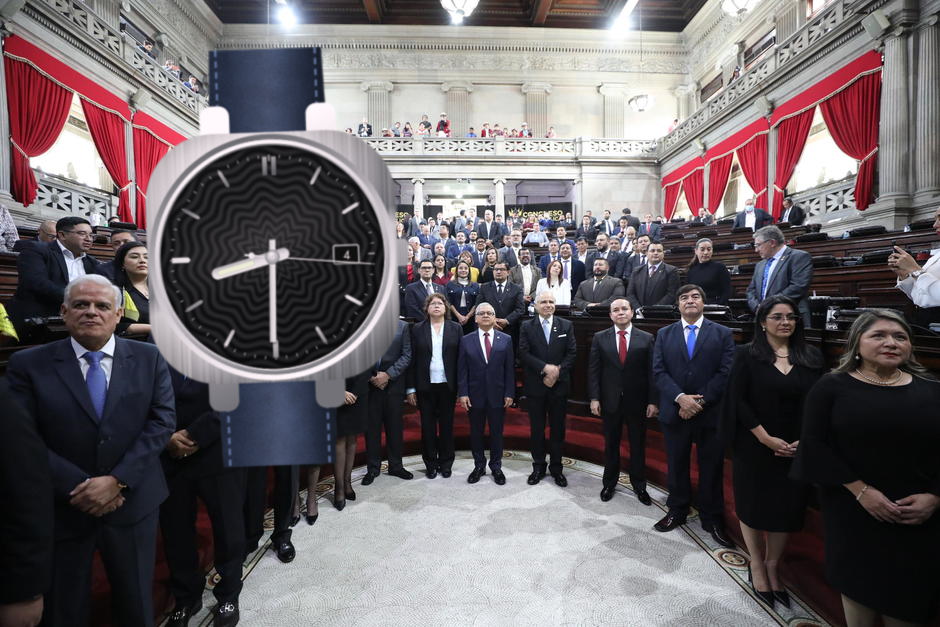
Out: h=8 m=30 s=16
